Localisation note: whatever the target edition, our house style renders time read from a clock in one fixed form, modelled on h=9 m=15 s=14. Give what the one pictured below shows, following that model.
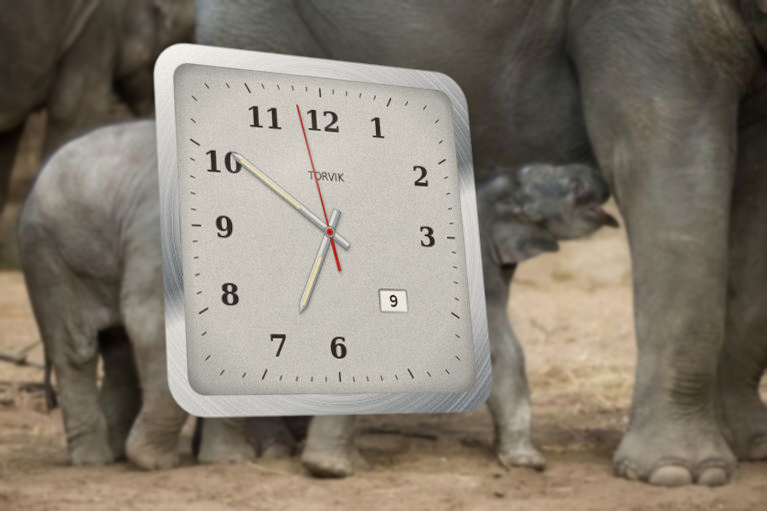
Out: h=6 m=50 s=58
